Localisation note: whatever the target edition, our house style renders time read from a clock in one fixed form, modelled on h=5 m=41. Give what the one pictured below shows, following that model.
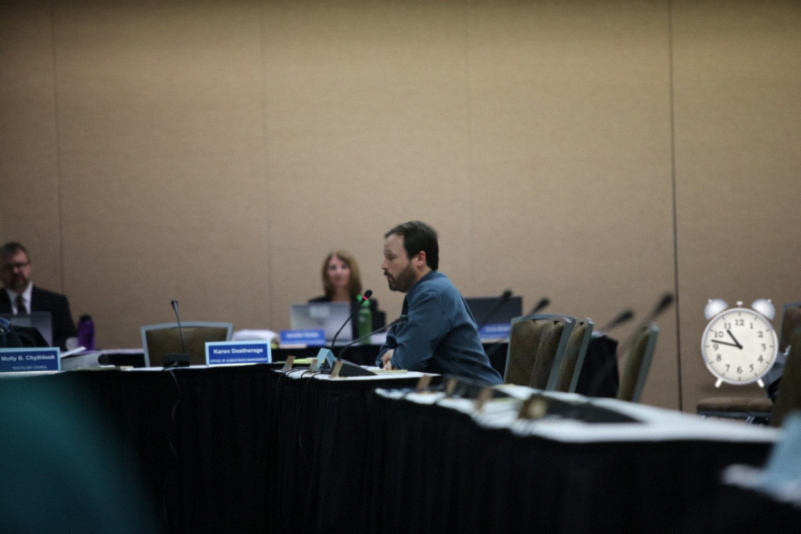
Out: h=10 m=47
